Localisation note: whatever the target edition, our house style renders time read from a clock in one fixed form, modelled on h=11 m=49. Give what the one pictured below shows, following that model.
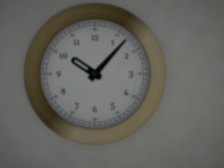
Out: h=10 m=7
